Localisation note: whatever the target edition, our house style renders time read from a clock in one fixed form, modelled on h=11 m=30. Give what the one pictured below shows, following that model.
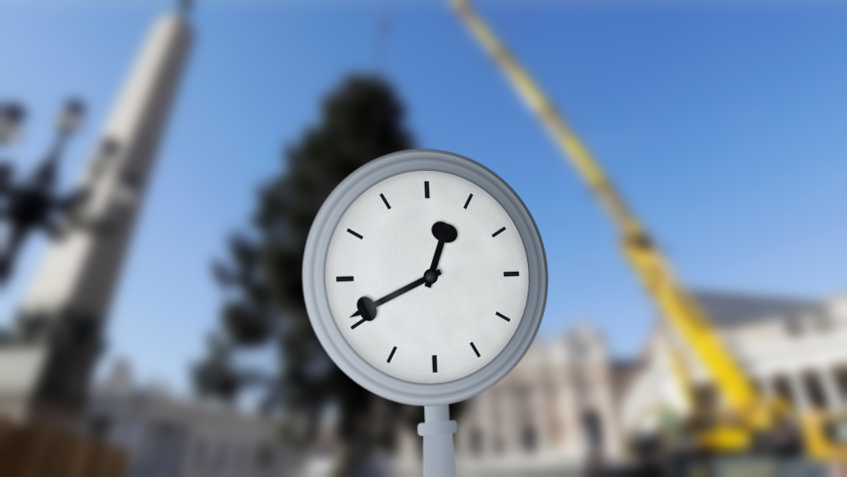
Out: h=12 m=41
